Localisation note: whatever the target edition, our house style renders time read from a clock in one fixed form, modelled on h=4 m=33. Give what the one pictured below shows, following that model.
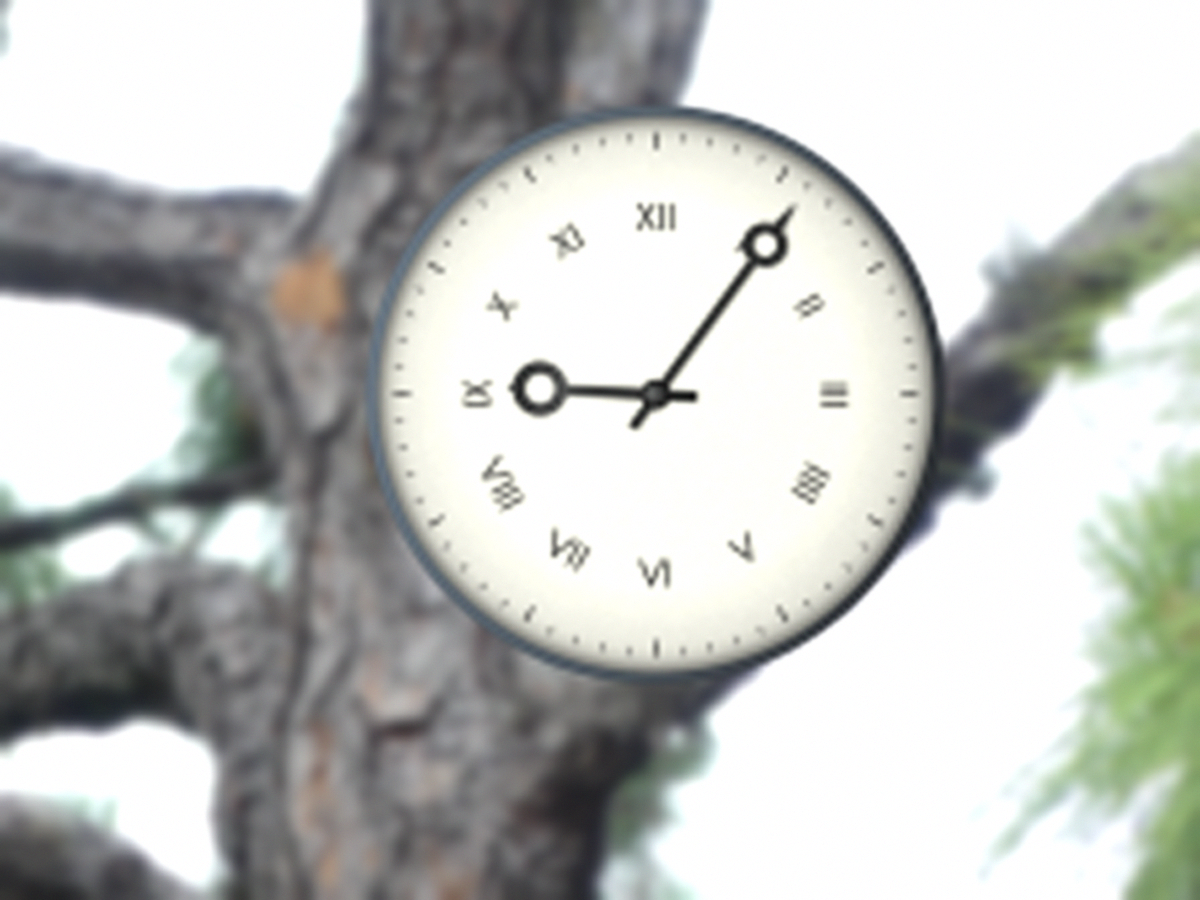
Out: h=9 m=6
